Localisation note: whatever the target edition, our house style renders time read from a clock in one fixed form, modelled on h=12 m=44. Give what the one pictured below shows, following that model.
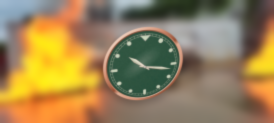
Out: h=10 m=17
